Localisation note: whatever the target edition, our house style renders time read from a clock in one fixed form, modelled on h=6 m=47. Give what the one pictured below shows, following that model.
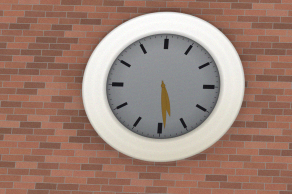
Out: h=5 m=29
